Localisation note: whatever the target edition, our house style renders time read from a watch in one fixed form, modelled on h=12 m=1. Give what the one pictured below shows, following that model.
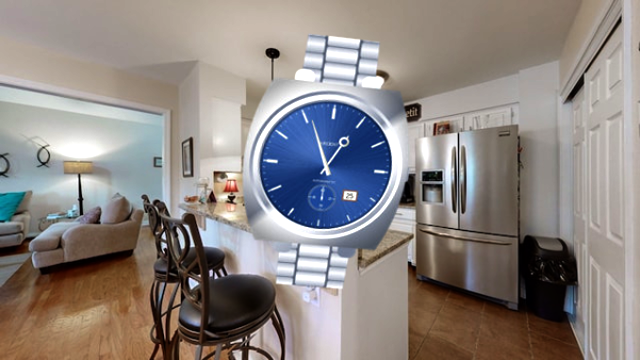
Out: h=12 m=56
